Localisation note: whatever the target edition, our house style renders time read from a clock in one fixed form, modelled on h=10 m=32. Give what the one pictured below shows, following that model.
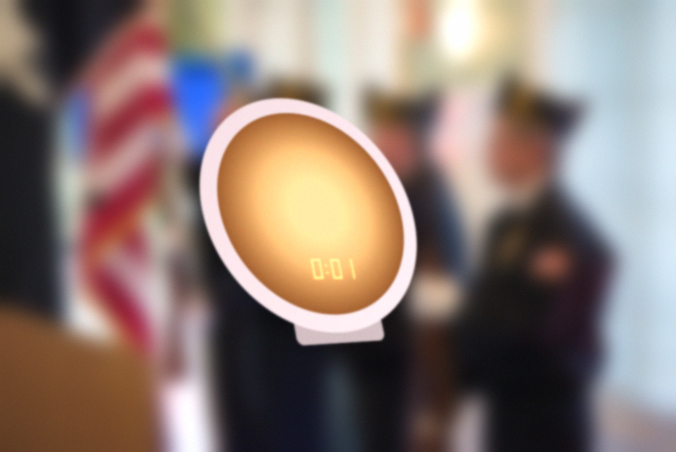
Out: h=0 m=1
